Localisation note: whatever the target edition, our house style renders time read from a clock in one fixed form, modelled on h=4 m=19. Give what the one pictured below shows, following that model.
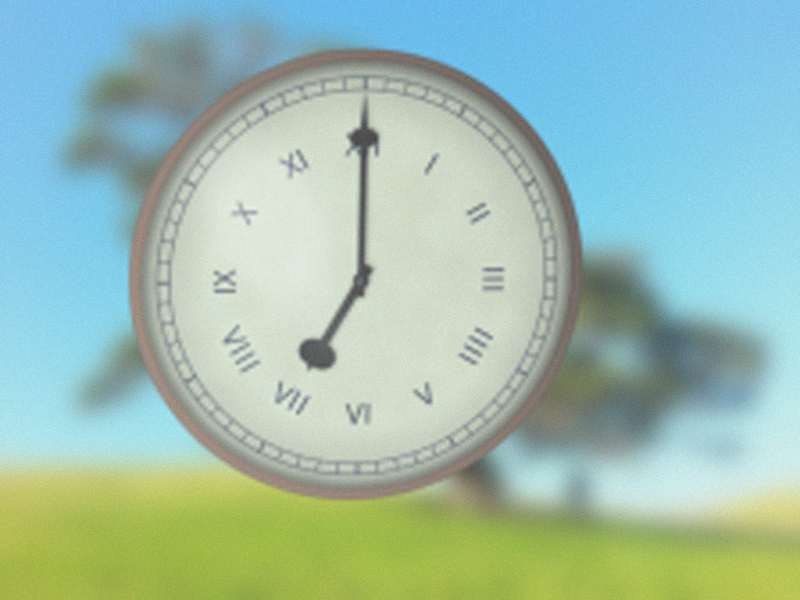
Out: h=7 m=0
